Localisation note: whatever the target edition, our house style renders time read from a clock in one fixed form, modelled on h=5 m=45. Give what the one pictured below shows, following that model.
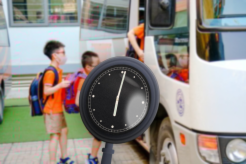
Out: h=6 m=1
